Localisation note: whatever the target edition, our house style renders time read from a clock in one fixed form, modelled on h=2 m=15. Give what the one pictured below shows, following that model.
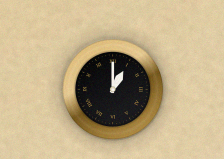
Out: h=1 m=0
